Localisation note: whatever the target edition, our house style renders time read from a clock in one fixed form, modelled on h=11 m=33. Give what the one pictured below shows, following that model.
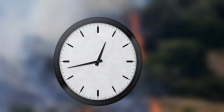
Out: h=12 m=43
